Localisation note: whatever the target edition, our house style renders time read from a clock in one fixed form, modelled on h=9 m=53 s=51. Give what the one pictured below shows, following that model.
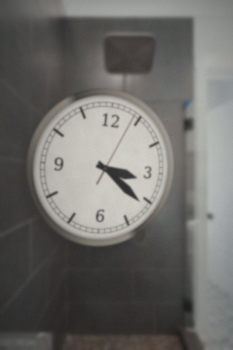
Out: h=3 m=21 s=4
